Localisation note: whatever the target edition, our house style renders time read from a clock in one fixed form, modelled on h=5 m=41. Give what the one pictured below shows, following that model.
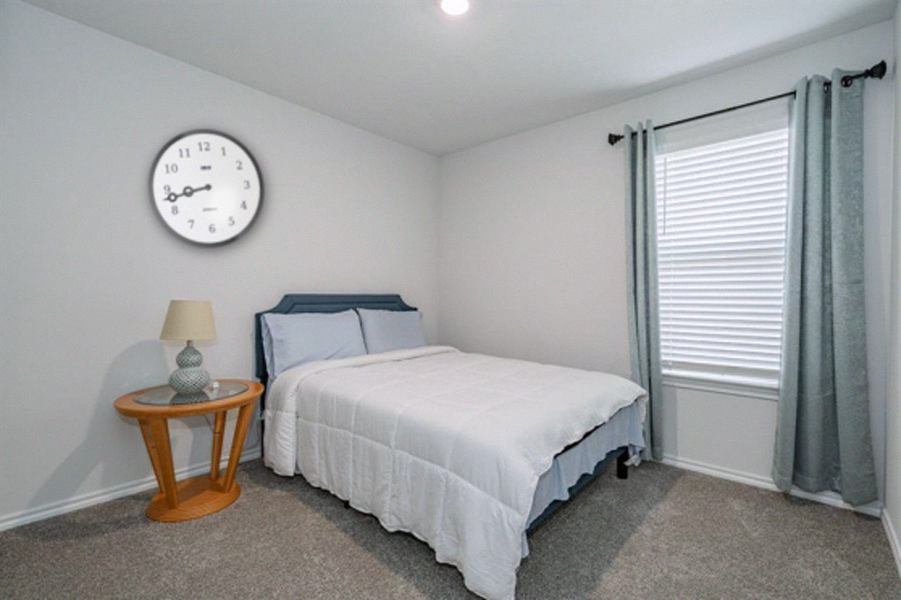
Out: h=8 m=43
